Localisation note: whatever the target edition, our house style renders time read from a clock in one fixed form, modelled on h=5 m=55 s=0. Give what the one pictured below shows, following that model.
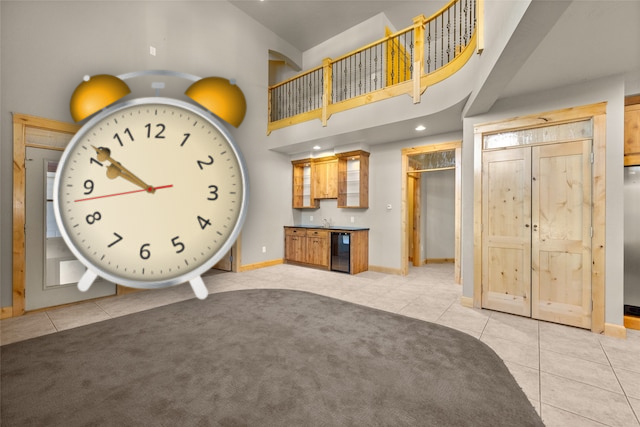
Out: h=9 m=50 s=43
